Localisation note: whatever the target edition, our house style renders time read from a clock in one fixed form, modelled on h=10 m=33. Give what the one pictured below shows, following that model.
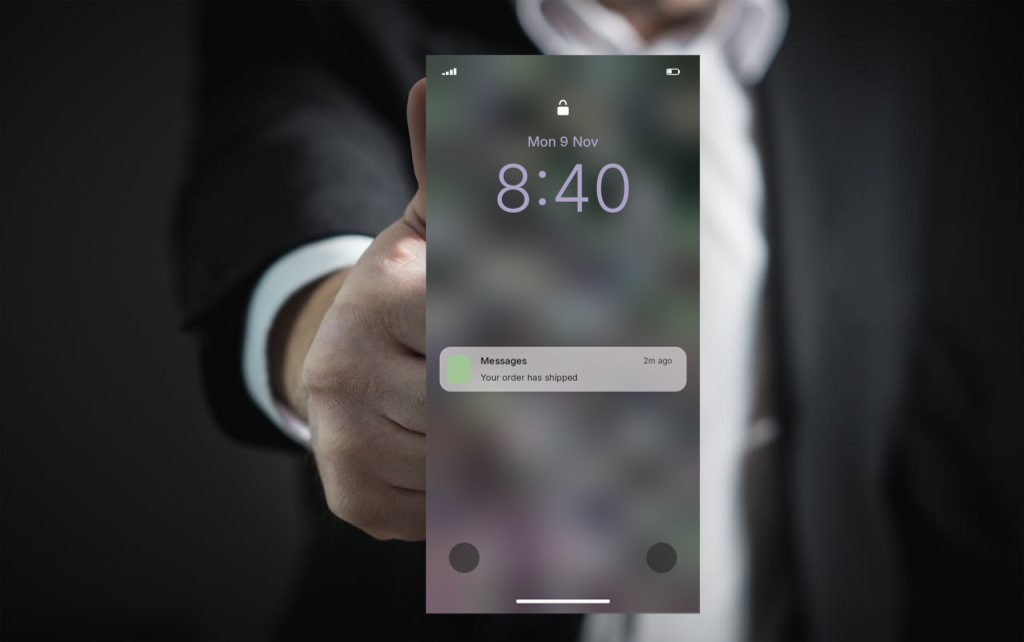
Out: h=8 m=40
